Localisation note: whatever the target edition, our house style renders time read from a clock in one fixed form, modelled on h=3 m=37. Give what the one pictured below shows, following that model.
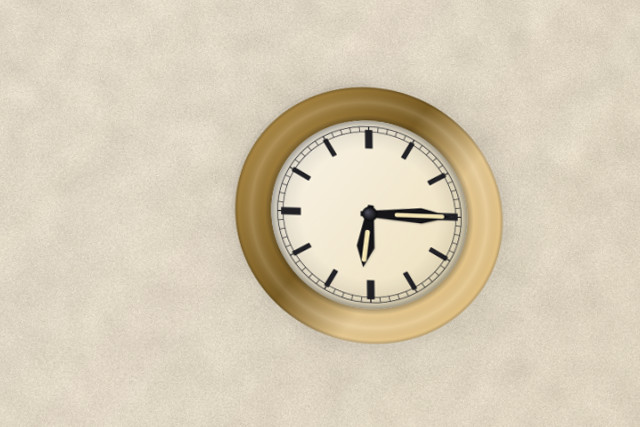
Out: h=6 m=15
